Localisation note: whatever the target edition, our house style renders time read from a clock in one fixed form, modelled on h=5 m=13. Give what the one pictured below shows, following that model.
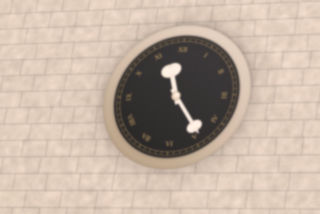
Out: h=11 m=24
